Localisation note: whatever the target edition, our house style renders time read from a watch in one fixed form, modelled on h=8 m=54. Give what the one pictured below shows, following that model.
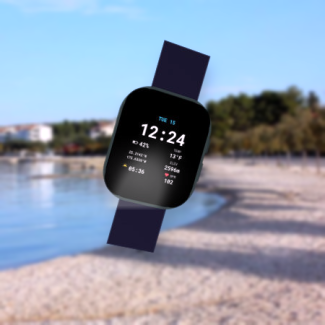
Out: h=12 m=24
